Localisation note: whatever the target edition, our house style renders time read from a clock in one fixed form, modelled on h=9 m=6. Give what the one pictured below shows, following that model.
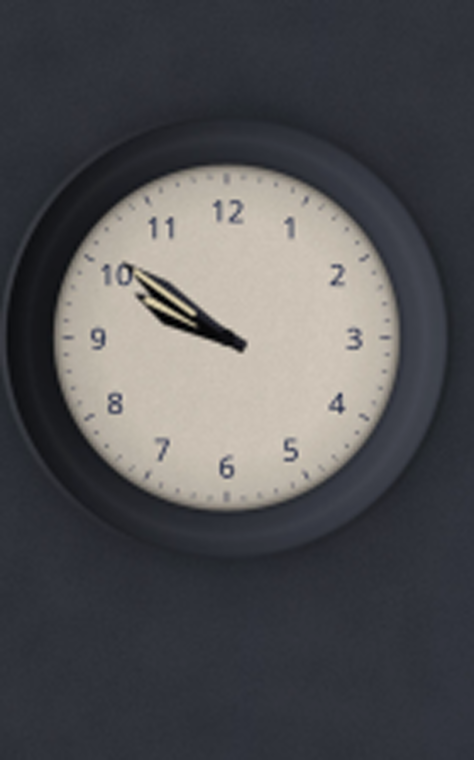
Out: h=9 m=51
